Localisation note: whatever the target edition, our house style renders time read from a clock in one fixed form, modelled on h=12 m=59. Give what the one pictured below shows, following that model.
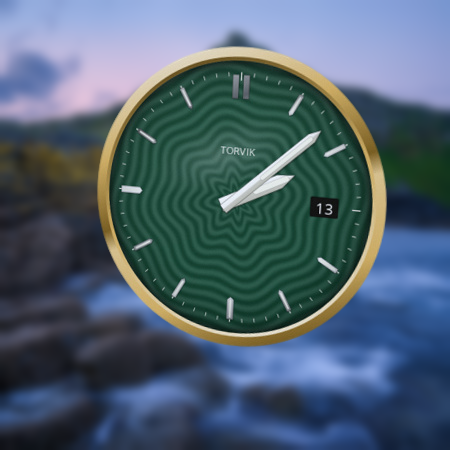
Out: h=2 m=8
